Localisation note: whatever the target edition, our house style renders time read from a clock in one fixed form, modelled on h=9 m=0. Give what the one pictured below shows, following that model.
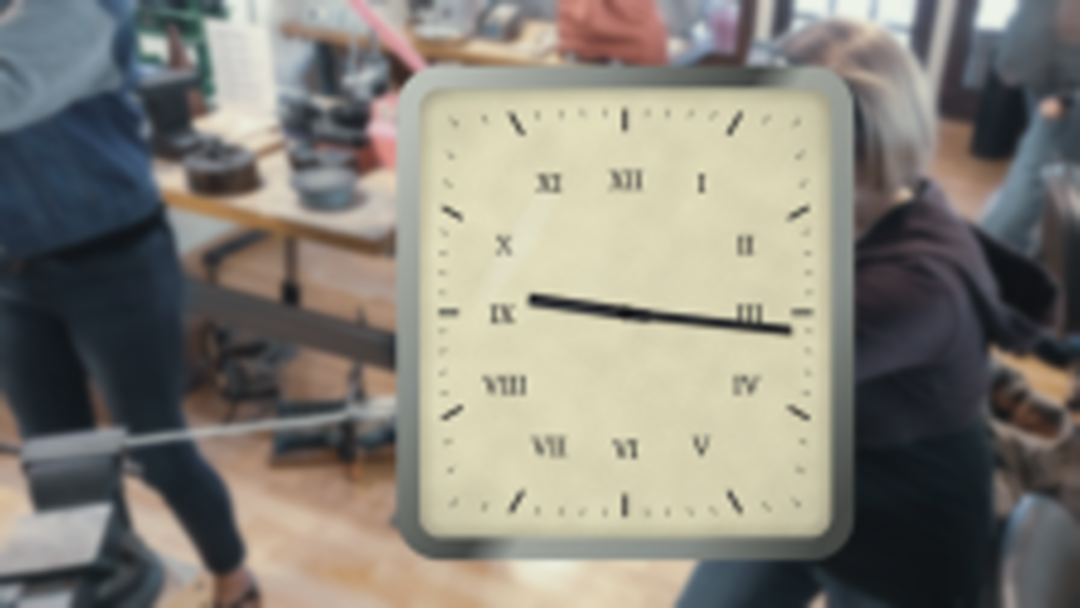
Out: h=9 m=16
